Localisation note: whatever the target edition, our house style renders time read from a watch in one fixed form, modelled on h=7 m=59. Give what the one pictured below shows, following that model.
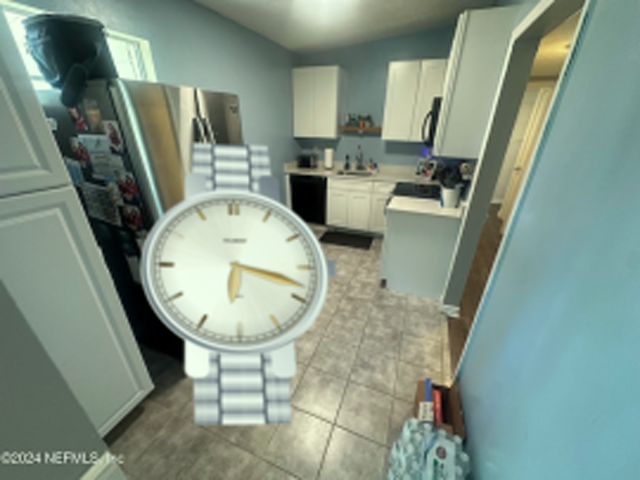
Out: h=6 m=18
